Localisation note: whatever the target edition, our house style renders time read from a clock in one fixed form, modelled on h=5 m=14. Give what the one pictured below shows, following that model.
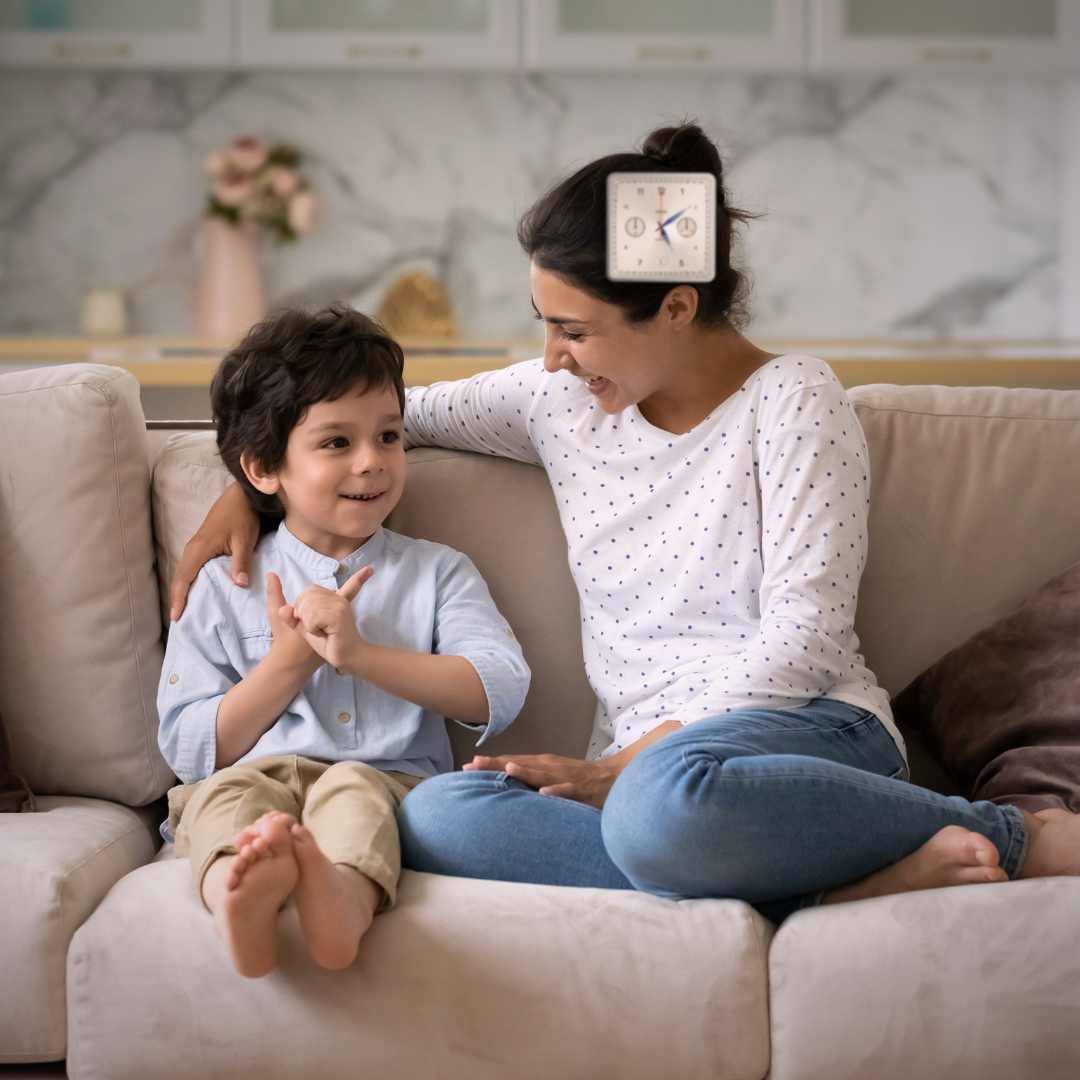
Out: h=5 m=9
